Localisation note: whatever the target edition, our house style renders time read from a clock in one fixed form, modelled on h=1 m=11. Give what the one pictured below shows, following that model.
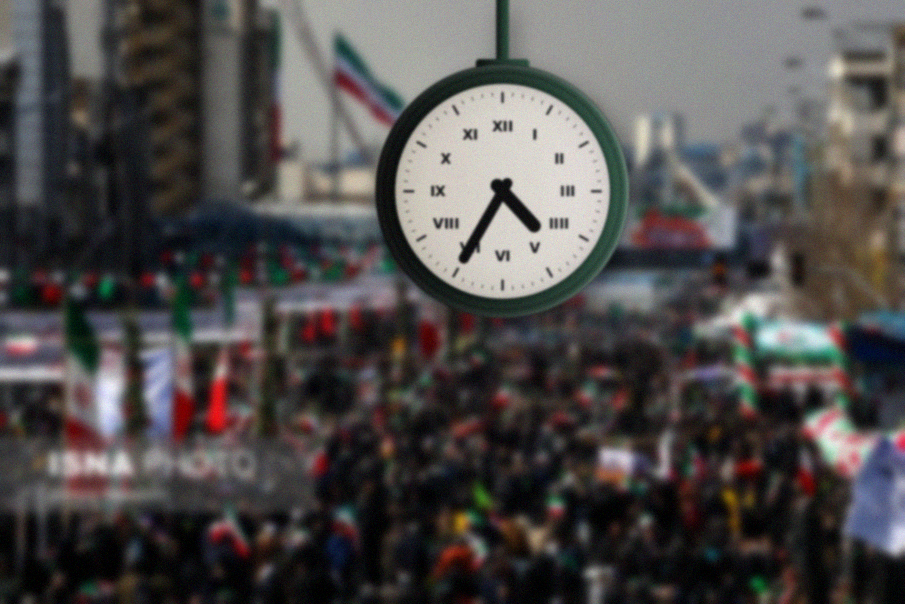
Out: h=4 m=35
